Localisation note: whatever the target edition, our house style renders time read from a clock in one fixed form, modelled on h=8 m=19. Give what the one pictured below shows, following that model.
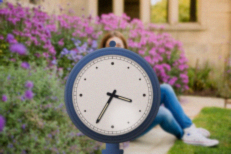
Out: h=3 m=35
